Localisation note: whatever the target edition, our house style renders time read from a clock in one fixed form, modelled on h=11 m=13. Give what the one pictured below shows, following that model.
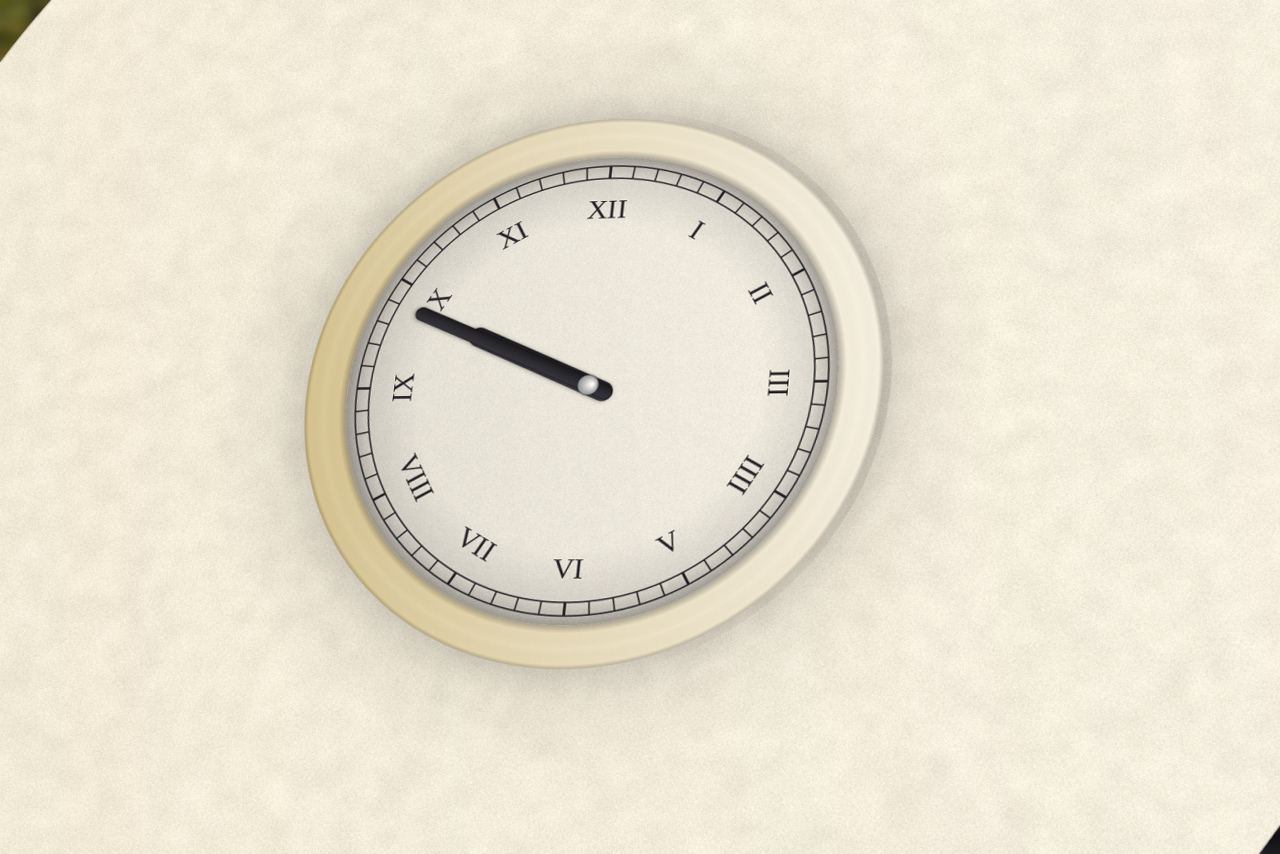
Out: h=9 m=49
